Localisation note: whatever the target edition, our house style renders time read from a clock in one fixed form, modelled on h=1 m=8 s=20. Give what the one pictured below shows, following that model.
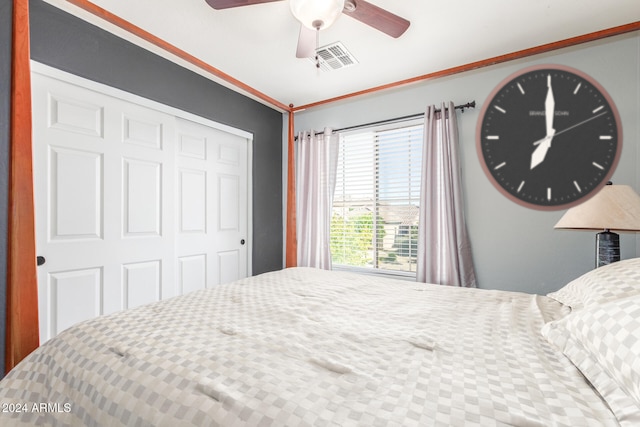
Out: h=7 m=0 s=11
